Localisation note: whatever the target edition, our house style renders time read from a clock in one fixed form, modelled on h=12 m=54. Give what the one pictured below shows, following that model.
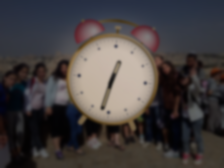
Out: h=12 m=32
